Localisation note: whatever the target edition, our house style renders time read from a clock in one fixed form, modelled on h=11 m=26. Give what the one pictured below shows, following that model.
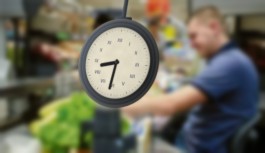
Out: h=8 m=31
